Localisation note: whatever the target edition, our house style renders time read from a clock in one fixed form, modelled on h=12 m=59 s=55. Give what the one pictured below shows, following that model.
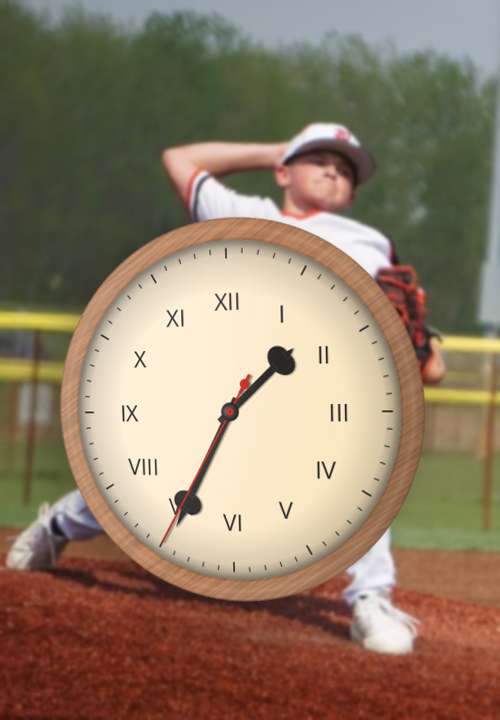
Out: h=1 m=34 s=35
